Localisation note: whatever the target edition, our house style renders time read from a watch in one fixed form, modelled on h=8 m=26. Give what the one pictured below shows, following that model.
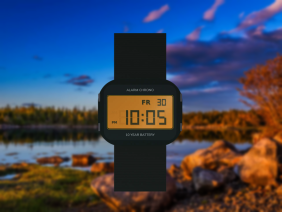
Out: h=10 m=5
